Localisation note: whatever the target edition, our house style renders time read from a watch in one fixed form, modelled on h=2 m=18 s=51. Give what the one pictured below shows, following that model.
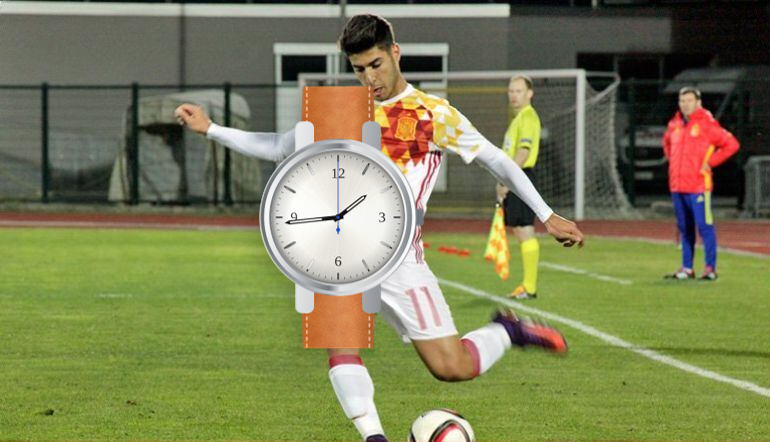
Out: h=1 m=44 s=0
